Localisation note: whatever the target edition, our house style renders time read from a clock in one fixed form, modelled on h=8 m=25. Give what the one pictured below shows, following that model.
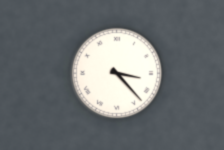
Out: h=3 m=23
